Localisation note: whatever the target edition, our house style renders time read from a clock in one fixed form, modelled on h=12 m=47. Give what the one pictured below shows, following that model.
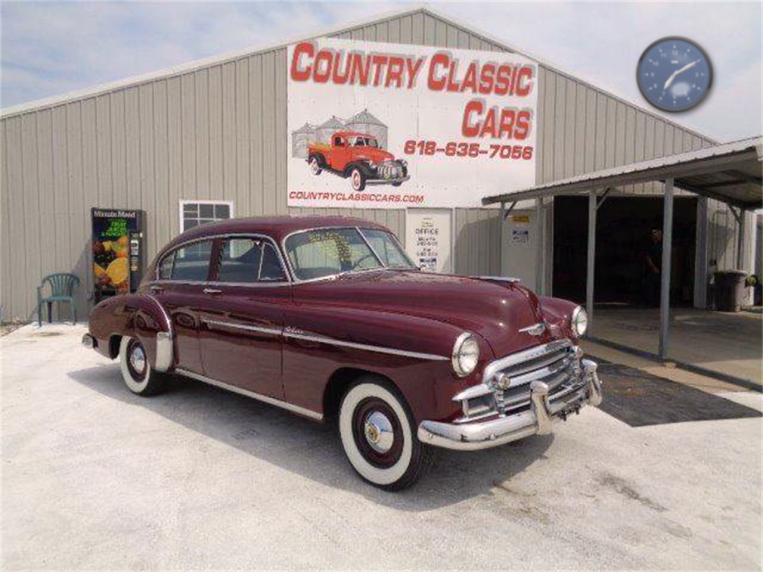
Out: h=7 m=10
